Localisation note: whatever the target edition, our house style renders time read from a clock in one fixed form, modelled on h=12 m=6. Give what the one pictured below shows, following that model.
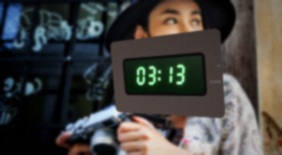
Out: h=3 m=13
